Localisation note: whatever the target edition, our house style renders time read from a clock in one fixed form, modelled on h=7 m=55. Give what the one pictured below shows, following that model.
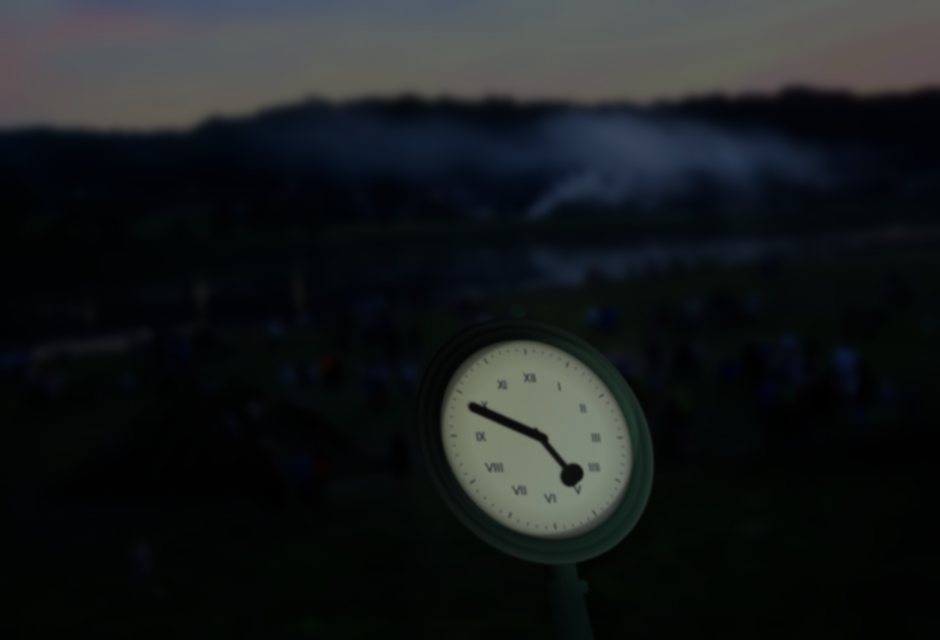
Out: h=4 m=49
